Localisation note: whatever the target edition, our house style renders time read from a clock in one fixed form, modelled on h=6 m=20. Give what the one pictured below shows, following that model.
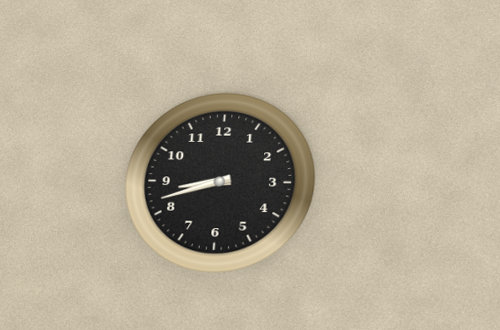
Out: h=8 m=42
